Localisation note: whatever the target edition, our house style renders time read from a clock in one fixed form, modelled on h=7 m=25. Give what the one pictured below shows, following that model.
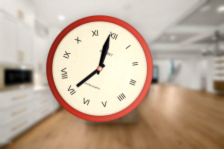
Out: h=6 m=59
